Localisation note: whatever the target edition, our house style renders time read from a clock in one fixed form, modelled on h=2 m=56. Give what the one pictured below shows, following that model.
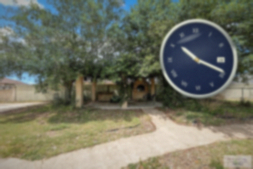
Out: h=10 m=19
